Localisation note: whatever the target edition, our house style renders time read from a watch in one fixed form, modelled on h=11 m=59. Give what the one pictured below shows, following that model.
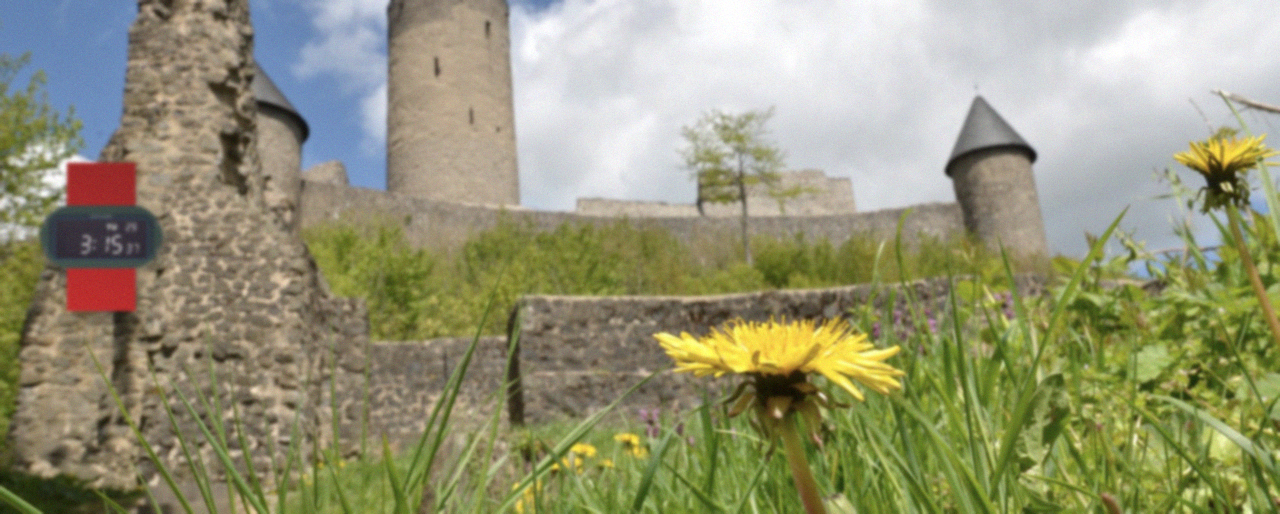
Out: h=3 m=15
